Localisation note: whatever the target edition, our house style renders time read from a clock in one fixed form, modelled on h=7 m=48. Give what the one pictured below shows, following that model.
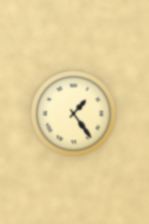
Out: h=1 m=24
